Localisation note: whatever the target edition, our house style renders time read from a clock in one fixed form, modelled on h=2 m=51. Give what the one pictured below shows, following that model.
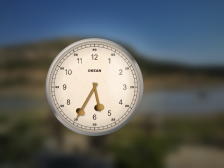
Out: h=5 m=35
